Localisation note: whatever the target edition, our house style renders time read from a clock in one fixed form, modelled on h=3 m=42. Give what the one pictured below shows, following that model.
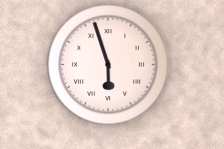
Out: h=5 m=57
